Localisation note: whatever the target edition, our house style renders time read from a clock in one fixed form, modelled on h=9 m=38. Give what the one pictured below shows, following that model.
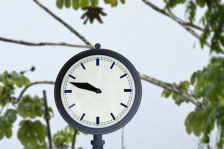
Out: h=9 m=48
